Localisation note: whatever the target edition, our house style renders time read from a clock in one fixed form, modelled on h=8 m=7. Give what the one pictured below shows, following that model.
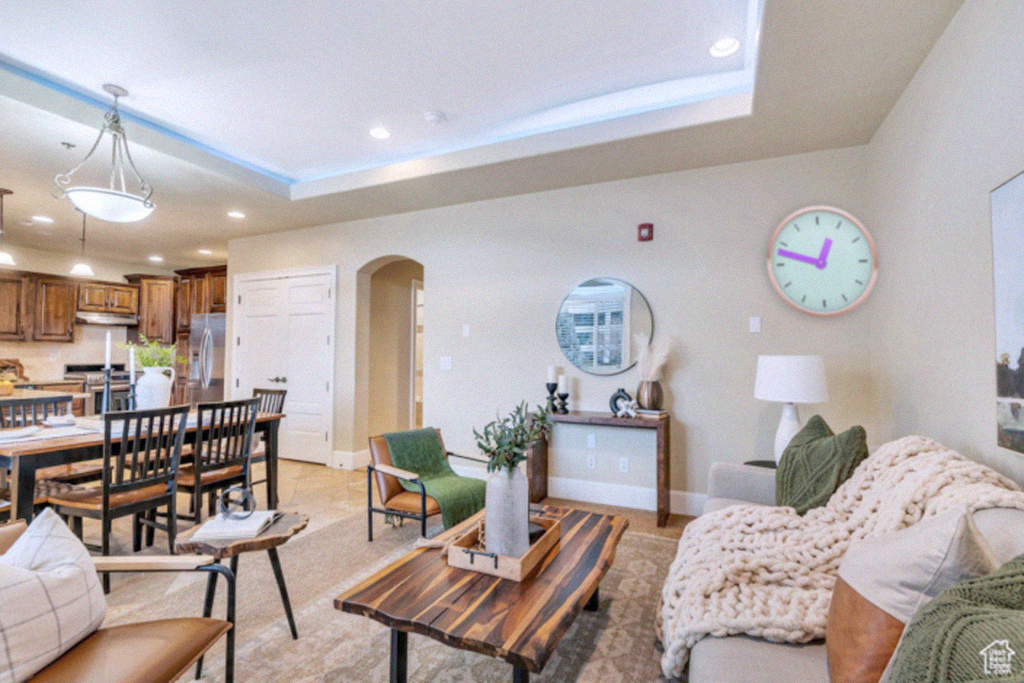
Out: h=12 m=48
